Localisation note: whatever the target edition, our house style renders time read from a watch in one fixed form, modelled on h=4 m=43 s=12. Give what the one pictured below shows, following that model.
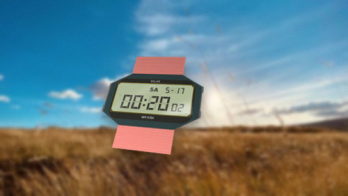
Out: h=0 m=20 s=2
